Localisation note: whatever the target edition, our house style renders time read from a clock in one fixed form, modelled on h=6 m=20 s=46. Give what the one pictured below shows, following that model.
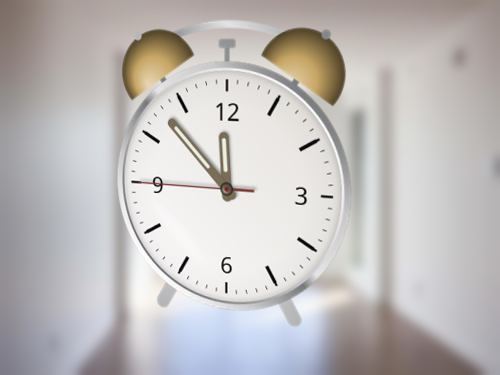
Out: h=11 m=52 s=45
